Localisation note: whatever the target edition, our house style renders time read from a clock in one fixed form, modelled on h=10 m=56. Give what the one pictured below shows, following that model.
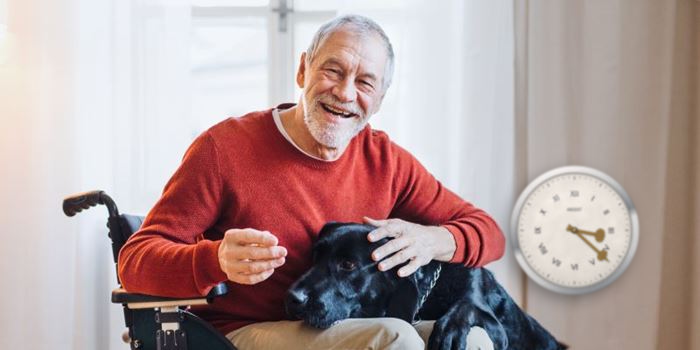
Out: h=3 m=22
